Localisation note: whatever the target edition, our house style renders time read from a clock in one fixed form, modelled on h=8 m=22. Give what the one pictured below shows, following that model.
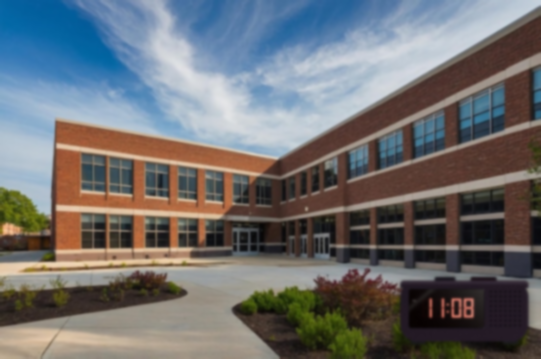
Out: h=11 m=8
